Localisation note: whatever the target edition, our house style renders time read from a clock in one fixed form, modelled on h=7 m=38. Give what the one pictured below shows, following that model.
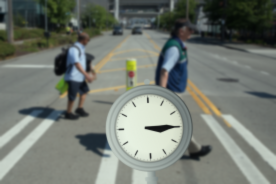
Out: h=3 m=15
